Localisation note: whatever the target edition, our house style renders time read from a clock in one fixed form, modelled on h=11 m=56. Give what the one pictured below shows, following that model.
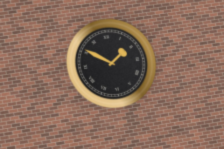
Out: h=1 m=51
